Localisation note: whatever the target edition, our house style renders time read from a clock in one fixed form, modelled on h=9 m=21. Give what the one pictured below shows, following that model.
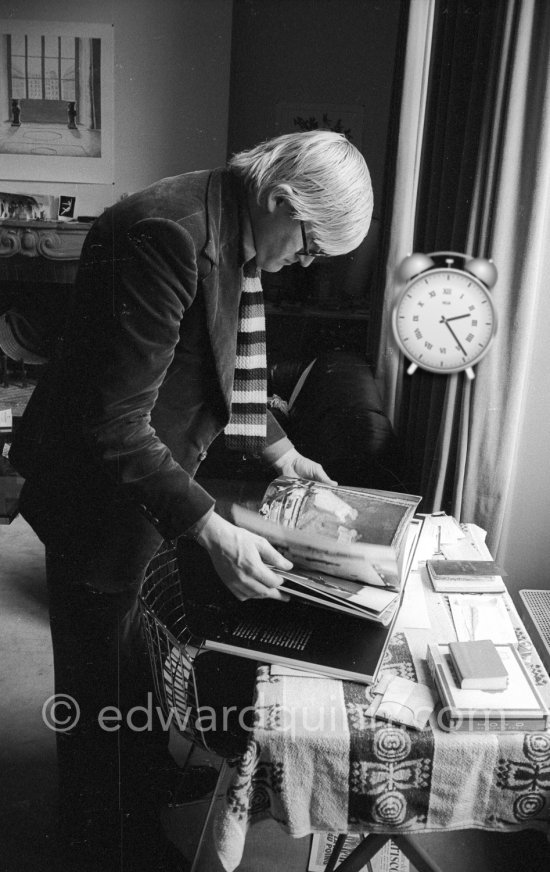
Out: h=2 m=24
